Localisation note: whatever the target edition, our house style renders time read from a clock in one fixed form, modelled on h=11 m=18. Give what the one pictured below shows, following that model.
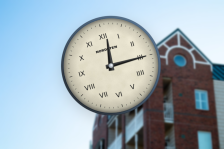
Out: h=12 m=15
